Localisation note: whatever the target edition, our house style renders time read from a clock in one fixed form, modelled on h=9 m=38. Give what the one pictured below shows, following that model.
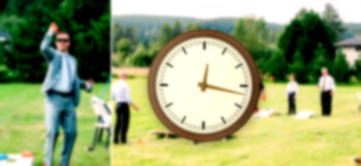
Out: h=12 m=17
